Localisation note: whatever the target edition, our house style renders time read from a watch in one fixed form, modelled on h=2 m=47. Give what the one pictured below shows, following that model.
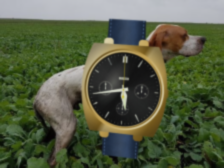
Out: h=5 m=43
